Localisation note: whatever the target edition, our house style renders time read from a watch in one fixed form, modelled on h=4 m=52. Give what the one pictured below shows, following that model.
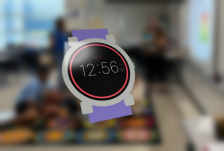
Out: h=12 m=56
